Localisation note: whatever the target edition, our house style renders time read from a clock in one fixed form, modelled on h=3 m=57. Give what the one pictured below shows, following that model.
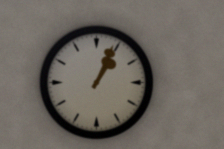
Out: h=1 m=4
